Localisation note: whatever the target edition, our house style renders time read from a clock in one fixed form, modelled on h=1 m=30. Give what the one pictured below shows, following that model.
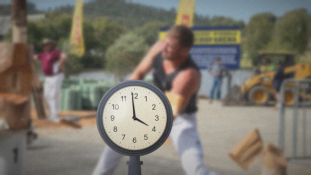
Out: h=3 m=59
